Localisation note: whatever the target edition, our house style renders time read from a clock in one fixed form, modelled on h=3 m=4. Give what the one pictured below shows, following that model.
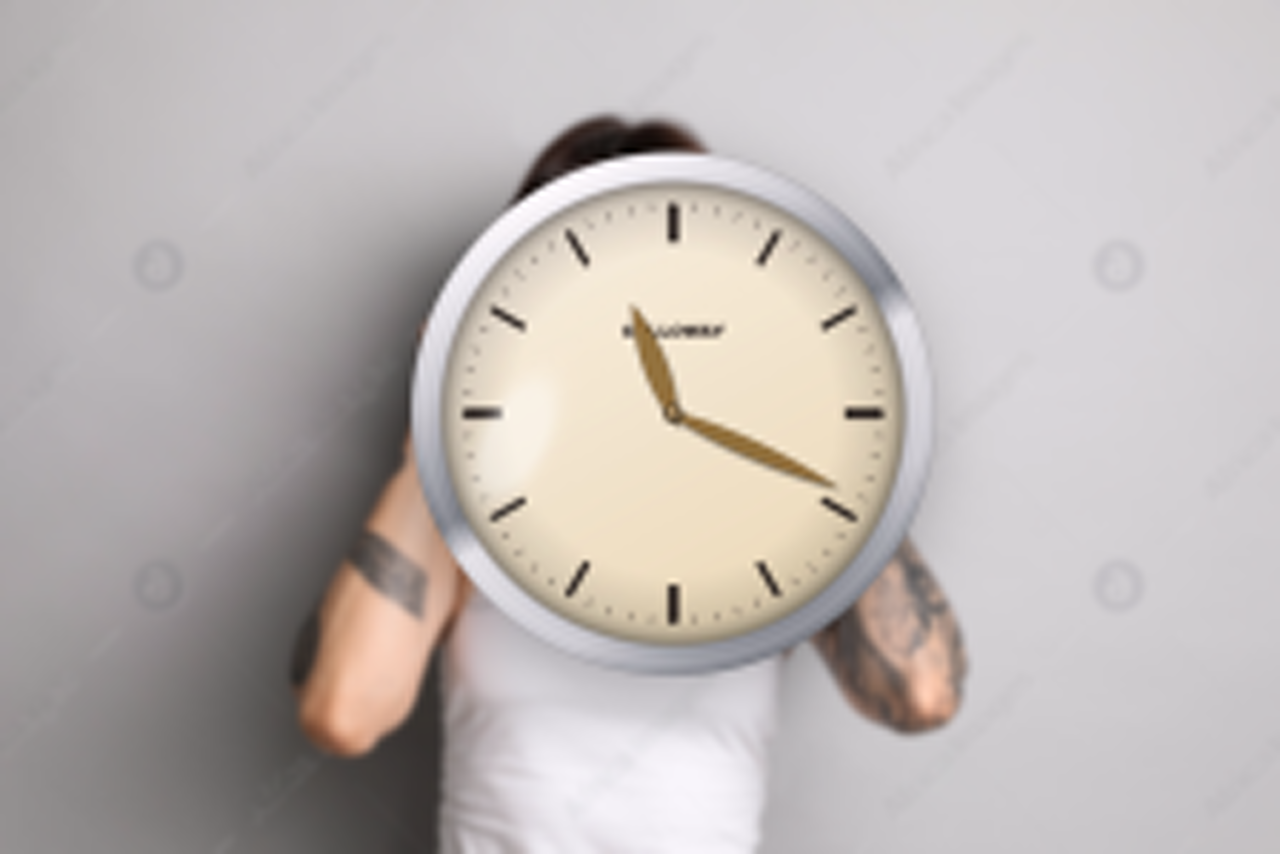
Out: h=11 m=19
